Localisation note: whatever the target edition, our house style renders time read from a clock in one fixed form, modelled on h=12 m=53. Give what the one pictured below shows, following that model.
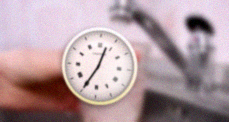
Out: h=12 m=35
